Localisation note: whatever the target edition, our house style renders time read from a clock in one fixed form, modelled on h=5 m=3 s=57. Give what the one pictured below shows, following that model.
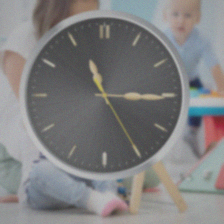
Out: h=11 m=15 s=25
